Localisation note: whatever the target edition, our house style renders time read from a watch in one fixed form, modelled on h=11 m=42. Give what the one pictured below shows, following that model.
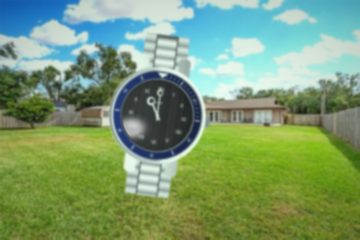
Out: h=11 m=0
